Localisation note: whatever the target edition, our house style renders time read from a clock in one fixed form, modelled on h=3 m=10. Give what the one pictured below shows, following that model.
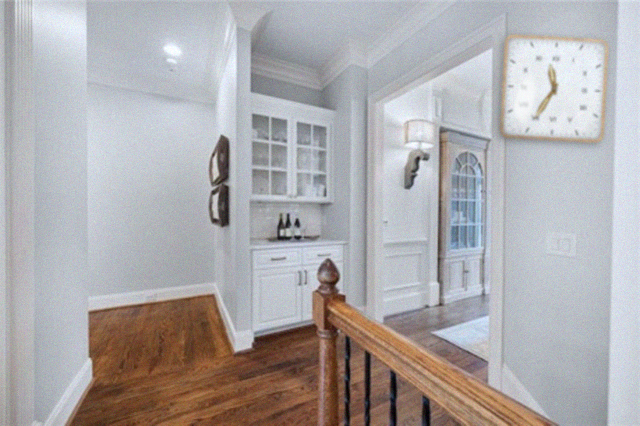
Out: h=11 m=35
